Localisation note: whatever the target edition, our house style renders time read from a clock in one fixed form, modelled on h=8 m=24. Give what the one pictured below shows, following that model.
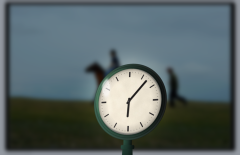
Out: h=6 m=7
